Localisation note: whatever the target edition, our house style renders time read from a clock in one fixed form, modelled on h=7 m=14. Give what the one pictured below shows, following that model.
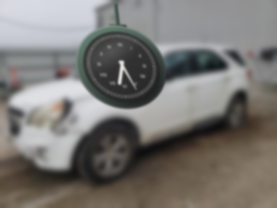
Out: h=6 m=26
